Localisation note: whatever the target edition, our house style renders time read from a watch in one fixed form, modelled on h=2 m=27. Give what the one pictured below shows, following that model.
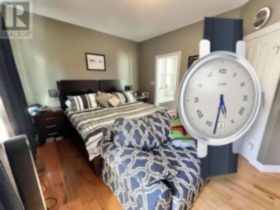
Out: h=5 m=32
